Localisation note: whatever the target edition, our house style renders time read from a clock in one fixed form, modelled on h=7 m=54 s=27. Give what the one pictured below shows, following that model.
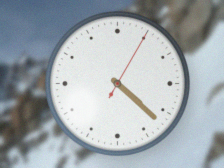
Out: h=4 m=22 s=5
